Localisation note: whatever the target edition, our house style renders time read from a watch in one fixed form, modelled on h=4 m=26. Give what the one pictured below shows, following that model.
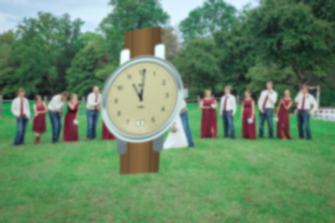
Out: h=11 m=1
